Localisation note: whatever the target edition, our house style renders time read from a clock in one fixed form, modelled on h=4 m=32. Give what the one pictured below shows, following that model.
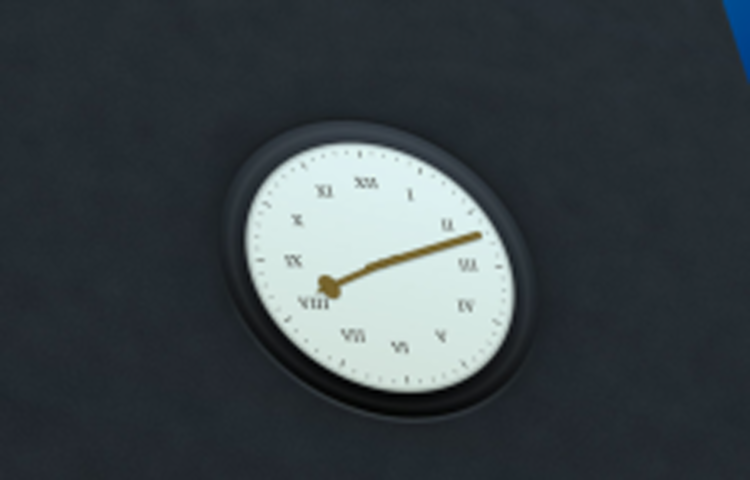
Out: h=8 m=12
